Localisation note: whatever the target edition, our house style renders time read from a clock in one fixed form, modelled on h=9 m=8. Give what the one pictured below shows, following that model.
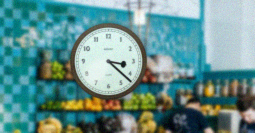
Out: h=3 m=22
